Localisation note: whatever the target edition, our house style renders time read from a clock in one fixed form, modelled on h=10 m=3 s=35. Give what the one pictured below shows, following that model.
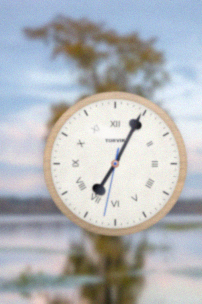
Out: h=7 m=4 s=32
